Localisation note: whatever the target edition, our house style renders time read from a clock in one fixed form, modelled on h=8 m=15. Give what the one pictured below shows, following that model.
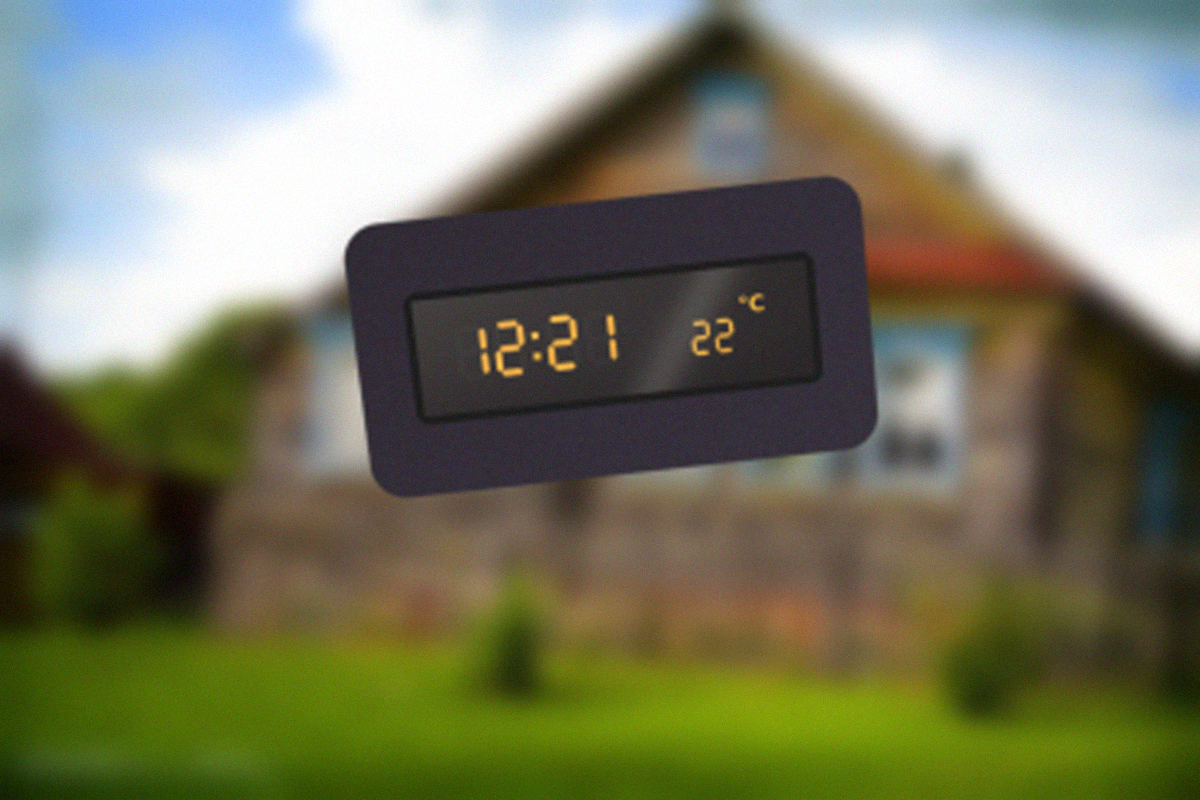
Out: h=12 m=21
